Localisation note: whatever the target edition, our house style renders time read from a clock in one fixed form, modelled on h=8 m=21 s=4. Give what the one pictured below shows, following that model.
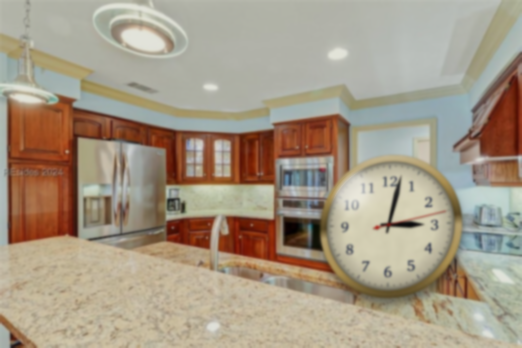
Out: h=3 m=2 s=13
